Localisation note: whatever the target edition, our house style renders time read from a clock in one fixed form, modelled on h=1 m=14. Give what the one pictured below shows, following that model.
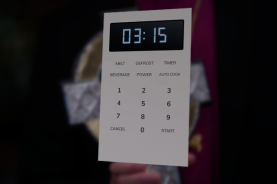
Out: h=3 m=15
